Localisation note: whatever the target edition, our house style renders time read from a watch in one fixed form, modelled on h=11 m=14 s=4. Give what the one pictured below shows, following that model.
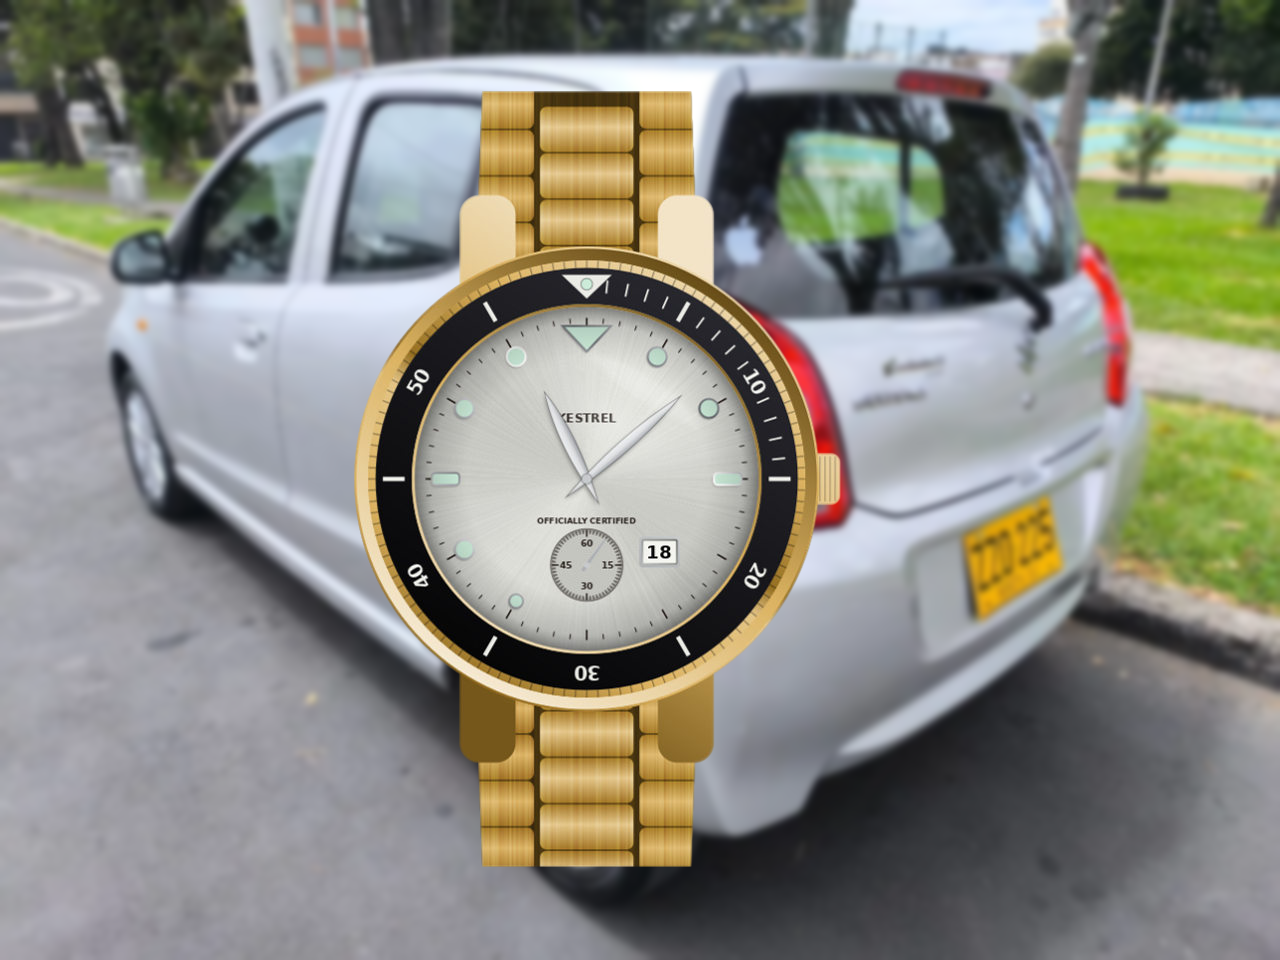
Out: h=11 m=8 s=6
